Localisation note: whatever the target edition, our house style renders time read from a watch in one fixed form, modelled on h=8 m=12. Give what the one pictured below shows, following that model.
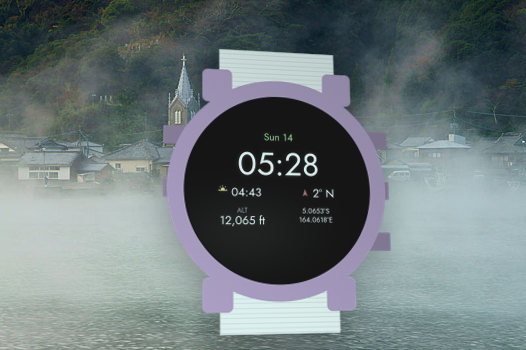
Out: h=5 m=28
